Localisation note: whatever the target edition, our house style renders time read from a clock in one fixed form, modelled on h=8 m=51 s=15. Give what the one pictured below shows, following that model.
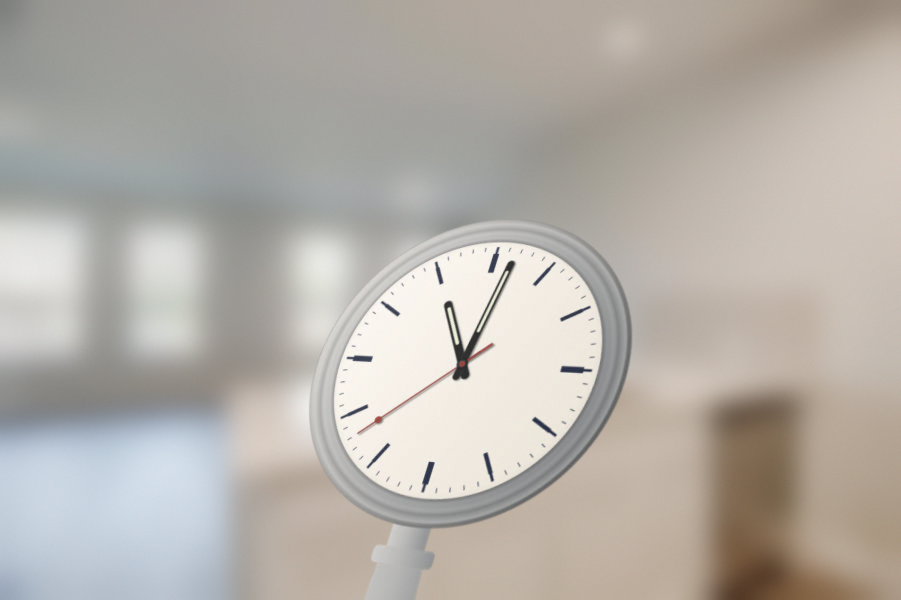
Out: h=11 m=1 s=38
